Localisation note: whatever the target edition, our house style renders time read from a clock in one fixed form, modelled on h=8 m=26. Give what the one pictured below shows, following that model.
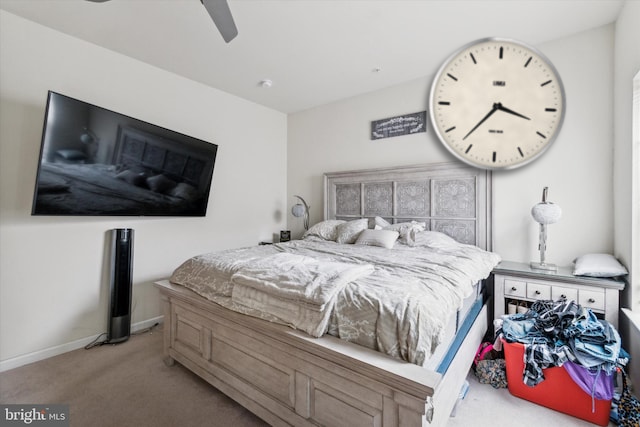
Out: h=3 m=37
